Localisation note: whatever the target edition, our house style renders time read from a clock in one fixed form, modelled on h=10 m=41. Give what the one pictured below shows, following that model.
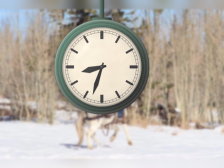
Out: h=8 m=33
